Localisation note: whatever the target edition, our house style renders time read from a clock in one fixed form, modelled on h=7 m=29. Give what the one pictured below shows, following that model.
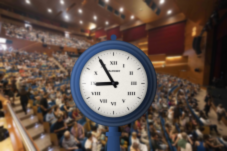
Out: h=8 m=55
